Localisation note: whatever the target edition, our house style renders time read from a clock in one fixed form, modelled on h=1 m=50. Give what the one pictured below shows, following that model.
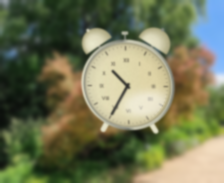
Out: h=10 m=35
